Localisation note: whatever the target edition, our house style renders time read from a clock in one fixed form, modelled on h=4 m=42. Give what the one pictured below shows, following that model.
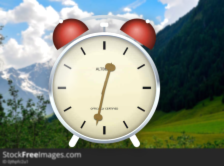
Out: h=12 m=32
